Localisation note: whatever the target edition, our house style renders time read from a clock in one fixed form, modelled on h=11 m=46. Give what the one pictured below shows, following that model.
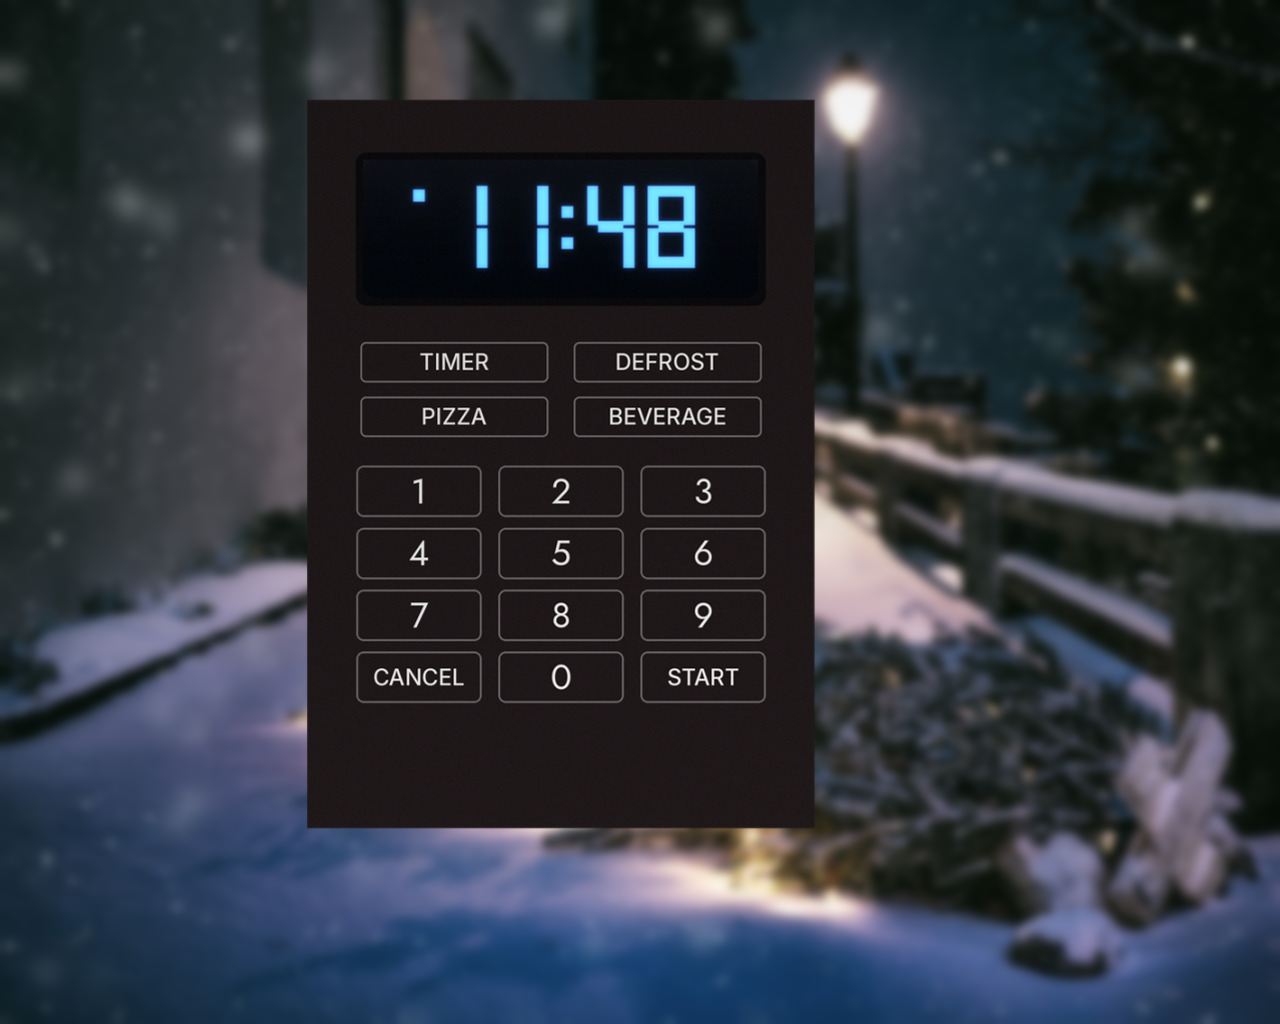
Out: h=11 m=48
